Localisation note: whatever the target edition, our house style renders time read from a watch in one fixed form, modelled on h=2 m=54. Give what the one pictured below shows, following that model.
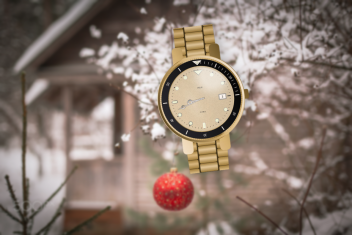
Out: h=8 m=42
